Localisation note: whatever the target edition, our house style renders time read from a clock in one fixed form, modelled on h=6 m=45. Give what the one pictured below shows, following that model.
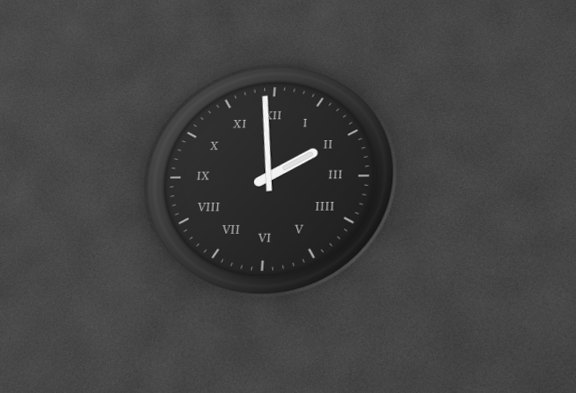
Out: h=1 m=59
